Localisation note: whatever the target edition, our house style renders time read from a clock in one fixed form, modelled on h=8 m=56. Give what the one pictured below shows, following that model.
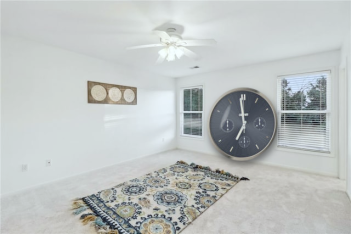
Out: h=6 m=59
